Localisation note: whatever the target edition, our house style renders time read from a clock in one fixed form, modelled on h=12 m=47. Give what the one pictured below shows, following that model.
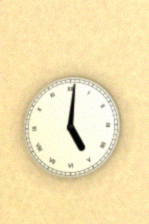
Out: h=5 m=1
